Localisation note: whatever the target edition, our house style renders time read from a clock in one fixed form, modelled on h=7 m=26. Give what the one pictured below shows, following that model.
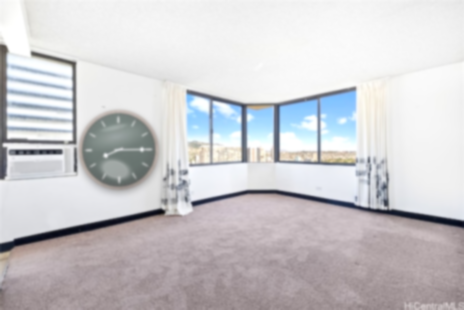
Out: h=8 m=15
